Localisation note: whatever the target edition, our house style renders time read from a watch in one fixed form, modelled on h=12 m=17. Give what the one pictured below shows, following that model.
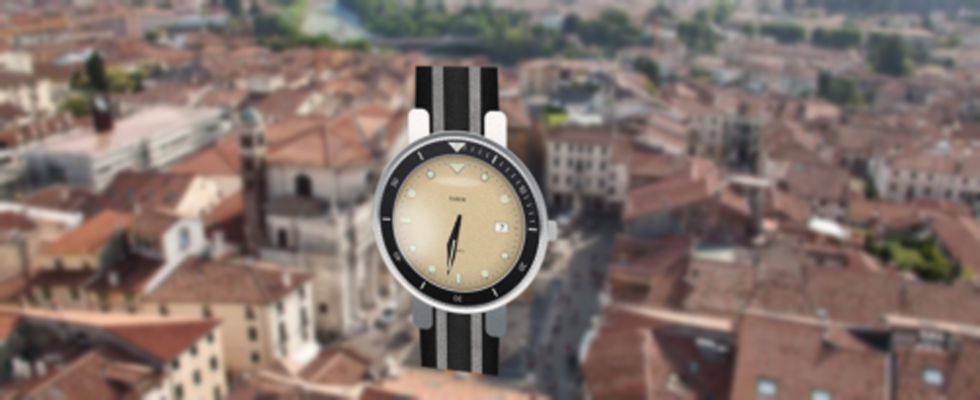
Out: h=6 m=32
